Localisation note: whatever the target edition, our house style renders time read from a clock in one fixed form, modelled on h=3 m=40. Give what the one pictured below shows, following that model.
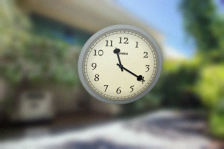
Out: h=11 m=20
